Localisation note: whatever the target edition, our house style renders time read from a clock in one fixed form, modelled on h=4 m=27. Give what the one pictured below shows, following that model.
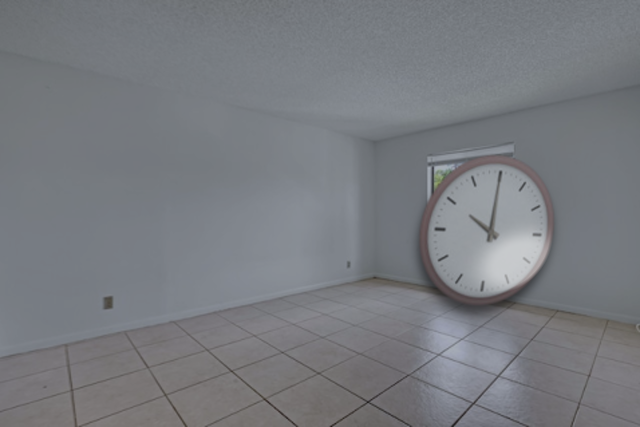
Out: h=10 m=0
